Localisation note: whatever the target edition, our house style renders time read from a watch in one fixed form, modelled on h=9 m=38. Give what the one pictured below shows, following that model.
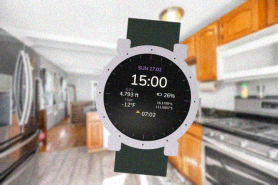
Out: h=15 m=0
